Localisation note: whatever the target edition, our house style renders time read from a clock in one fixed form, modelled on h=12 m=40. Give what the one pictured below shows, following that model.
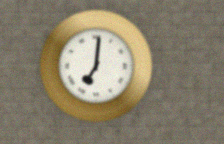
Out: h=7 m=1
